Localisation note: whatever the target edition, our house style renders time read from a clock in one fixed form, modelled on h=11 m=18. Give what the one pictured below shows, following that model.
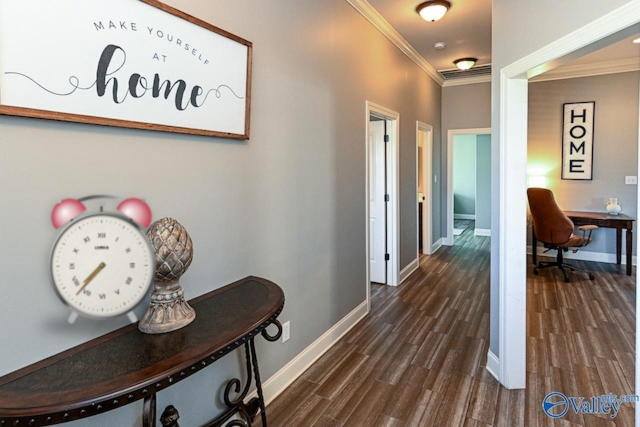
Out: h=7 m=37
